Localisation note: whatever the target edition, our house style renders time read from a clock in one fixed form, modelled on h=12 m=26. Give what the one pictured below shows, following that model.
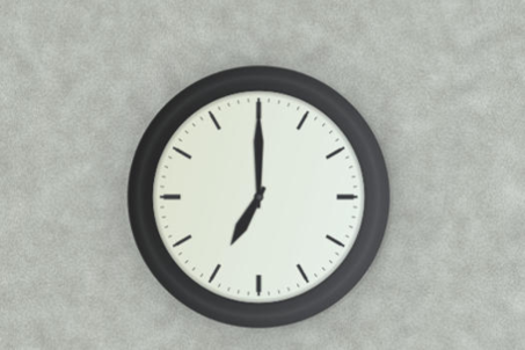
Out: h=7 m=0
